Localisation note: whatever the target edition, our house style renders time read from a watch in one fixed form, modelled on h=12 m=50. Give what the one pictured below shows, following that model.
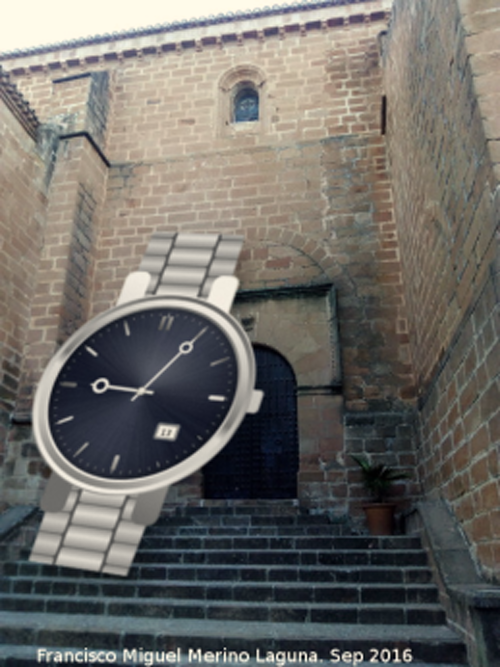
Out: h=9 m=5
